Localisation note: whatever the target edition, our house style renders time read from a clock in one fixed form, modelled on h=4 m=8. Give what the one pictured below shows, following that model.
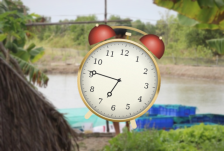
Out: h=6 m=46
